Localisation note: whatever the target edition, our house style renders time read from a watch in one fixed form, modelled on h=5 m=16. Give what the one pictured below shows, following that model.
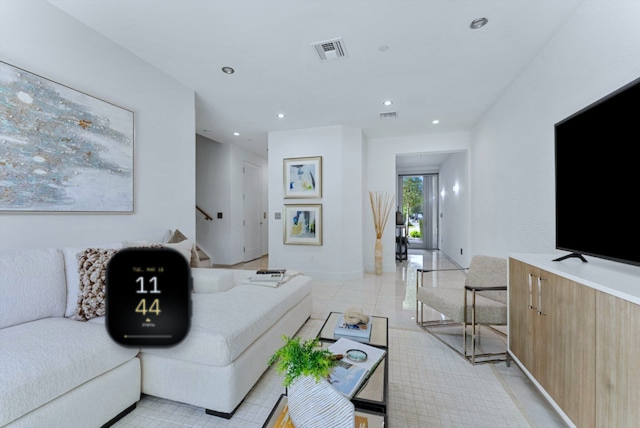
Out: h=11 m=44
